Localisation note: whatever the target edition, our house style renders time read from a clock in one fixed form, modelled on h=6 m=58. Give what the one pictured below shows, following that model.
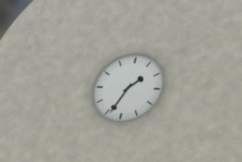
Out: h=1 m=34
